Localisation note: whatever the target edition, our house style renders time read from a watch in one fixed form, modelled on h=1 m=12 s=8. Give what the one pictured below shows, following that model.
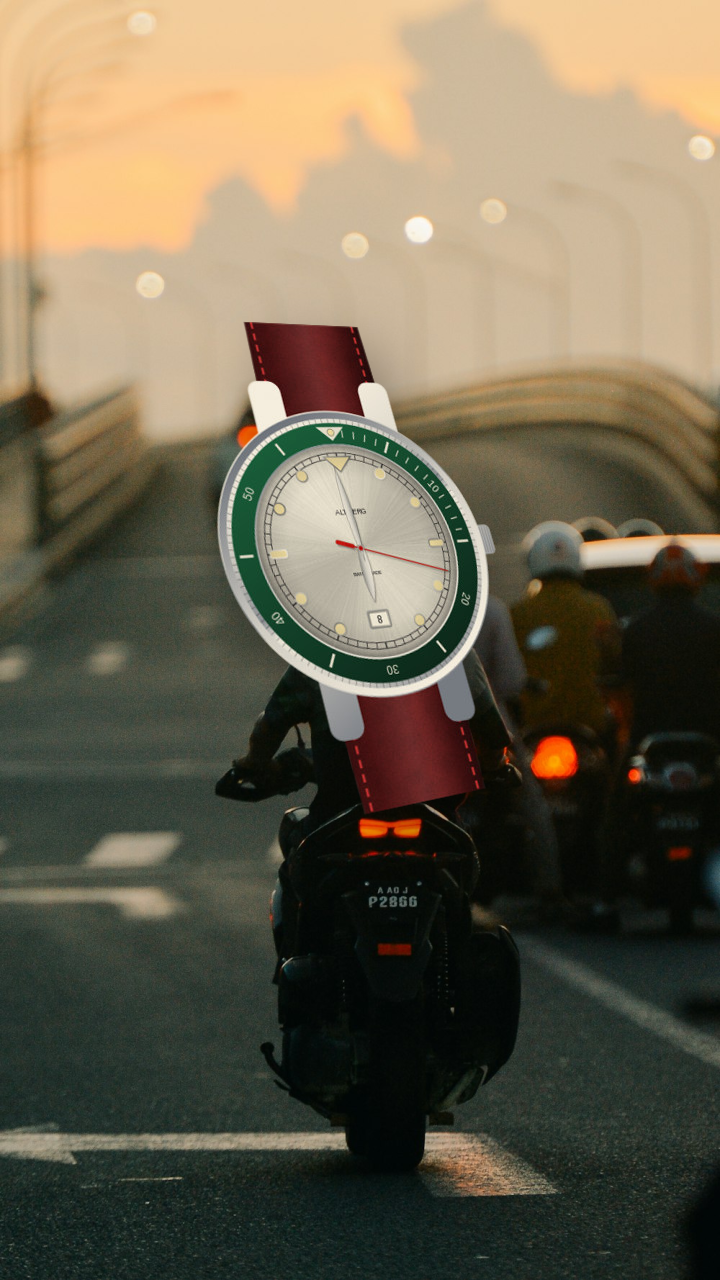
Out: h=5 m=59 s=18
